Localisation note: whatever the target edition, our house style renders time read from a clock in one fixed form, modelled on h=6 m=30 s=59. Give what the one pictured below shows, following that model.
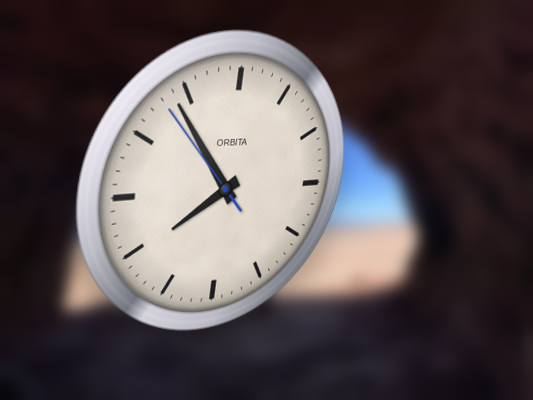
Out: h=7 m=53 s=53
